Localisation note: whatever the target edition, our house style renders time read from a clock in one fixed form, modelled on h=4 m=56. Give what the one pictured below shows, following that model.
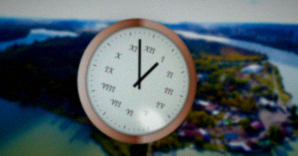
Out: h=12 m=57
